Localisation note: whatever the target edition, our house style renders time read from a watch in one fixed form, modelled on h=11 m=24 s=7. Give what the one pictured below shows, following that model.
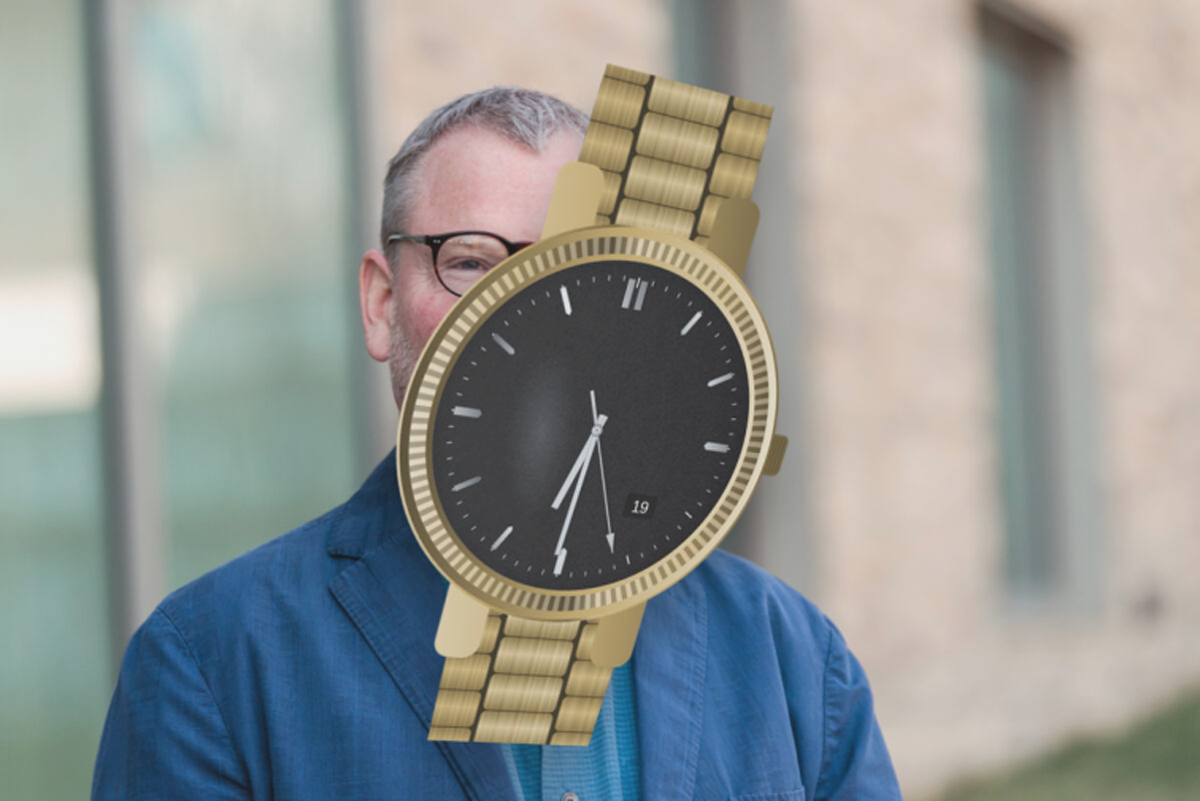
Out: h=6 m=30 s=26
